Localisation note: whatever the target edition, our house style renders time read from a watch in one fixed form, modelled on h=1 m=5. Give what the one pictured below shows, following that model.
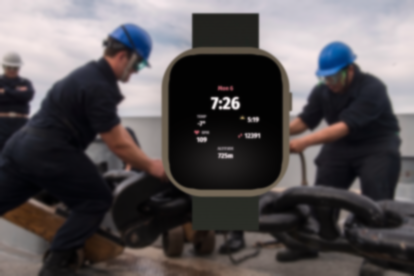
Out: h=7 m=26
